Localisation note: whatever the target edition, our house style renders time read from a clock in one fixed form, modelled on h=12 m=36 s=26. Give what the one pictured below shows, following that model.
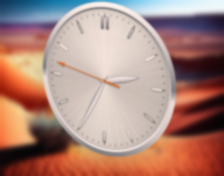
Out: h=2 m=34 s=47
